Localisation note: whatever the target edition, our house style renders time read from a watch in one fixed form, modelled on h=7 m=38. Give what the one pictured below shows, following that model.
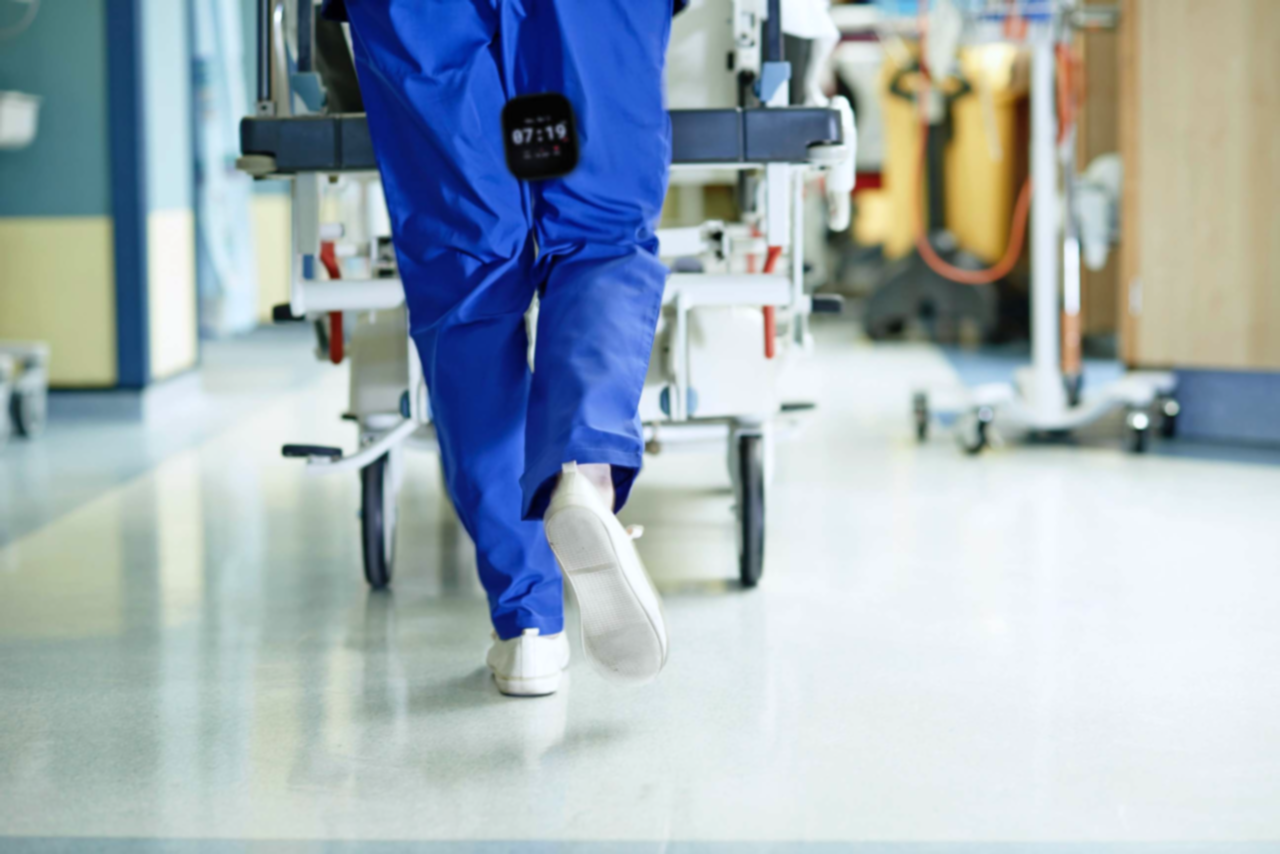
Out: h=7 m=19
